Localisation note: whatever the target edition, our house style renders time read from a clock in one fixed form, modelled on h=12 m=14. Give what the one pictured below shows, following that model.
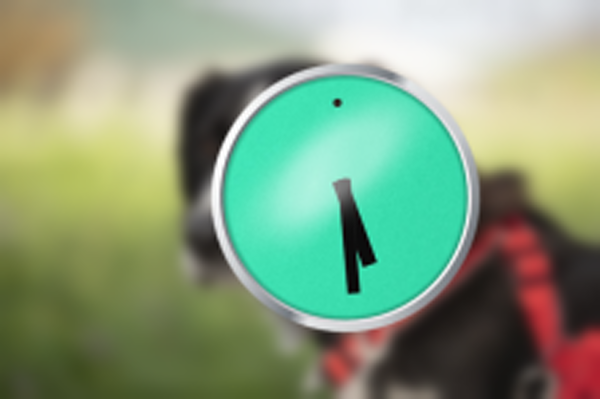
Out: h=5 m=30
